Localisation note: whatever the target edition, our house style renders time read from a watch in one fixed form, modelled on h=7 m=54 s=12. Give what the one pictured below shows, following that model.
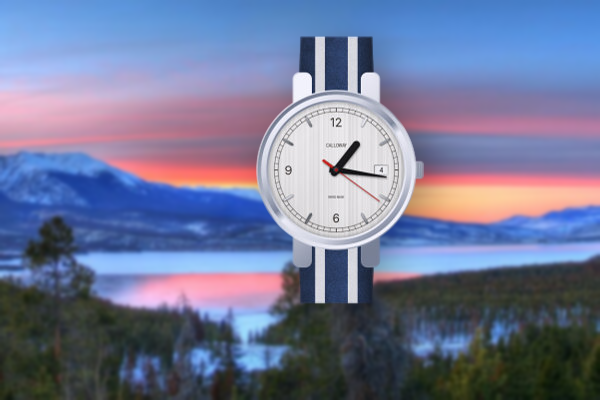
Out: h=1 m=16 s=21
